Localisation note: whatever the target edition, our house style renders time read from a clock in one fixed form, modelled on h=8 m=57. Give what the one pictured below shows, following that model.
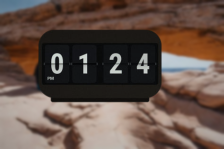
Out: h=1 m=24
